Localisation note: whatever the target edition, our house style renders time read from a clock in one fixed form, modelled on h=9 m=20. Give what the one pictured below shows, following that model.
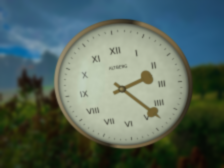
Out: h=2 m=23
